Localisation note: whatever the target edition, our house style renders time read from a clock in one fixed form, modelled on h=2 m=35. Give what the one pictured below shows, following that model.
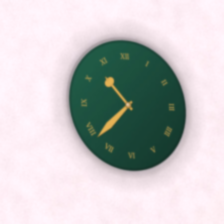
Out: h=10 m=38
